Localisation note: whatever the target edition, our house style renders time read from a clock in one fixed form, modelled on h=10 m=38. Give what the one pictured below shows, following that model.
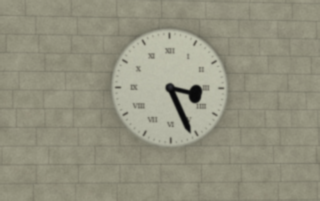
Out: h=3 m=26
